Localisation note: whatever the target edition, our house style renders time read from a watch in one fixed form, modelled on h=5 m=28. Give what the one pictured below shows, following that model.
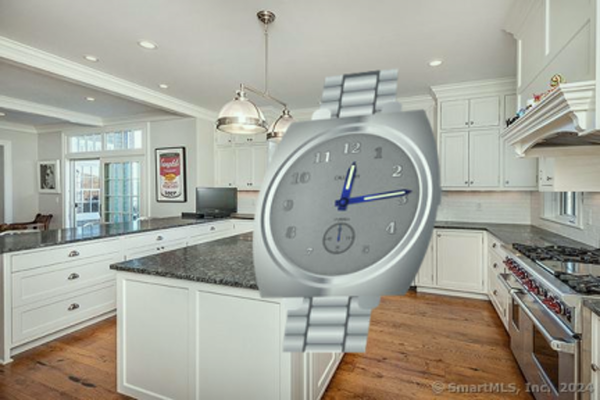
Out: h=12 m=14
